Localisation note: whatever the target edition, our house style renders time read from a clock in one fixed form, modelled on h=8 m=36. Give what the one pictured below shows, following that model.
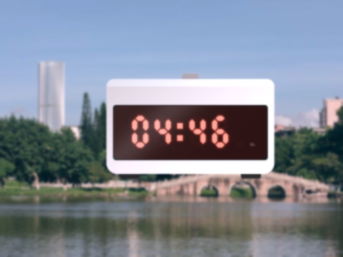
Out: h=4 m=46
